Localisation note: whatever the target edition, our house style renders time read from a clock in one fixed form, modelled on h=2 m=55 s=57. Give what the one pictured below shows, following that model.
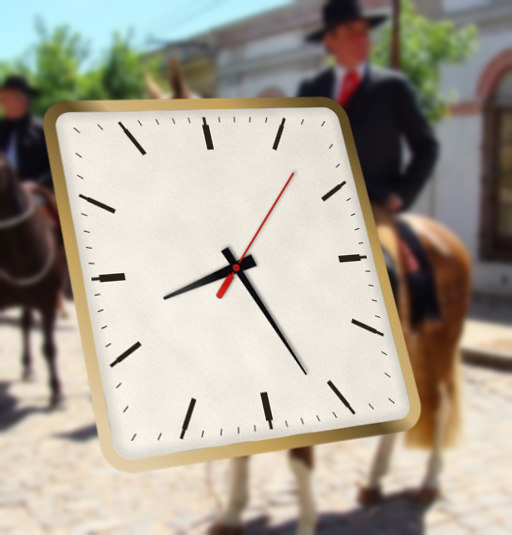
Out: h=8 m=26 s=7
